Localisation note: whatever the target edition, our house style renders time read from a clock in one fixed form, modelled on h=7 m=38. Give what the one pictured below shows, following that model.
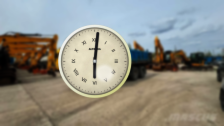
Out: h=6 m=1
